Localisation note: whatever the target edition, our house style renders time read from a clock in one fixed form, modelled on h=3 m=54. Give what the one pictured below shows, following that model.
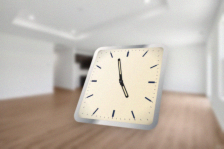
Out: h=4 m=57
